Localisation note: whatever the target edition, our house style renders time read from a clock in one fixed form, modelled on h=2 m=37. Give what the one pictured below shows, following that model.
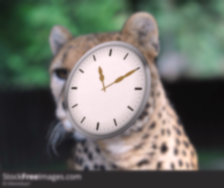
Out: h=11 m=10
